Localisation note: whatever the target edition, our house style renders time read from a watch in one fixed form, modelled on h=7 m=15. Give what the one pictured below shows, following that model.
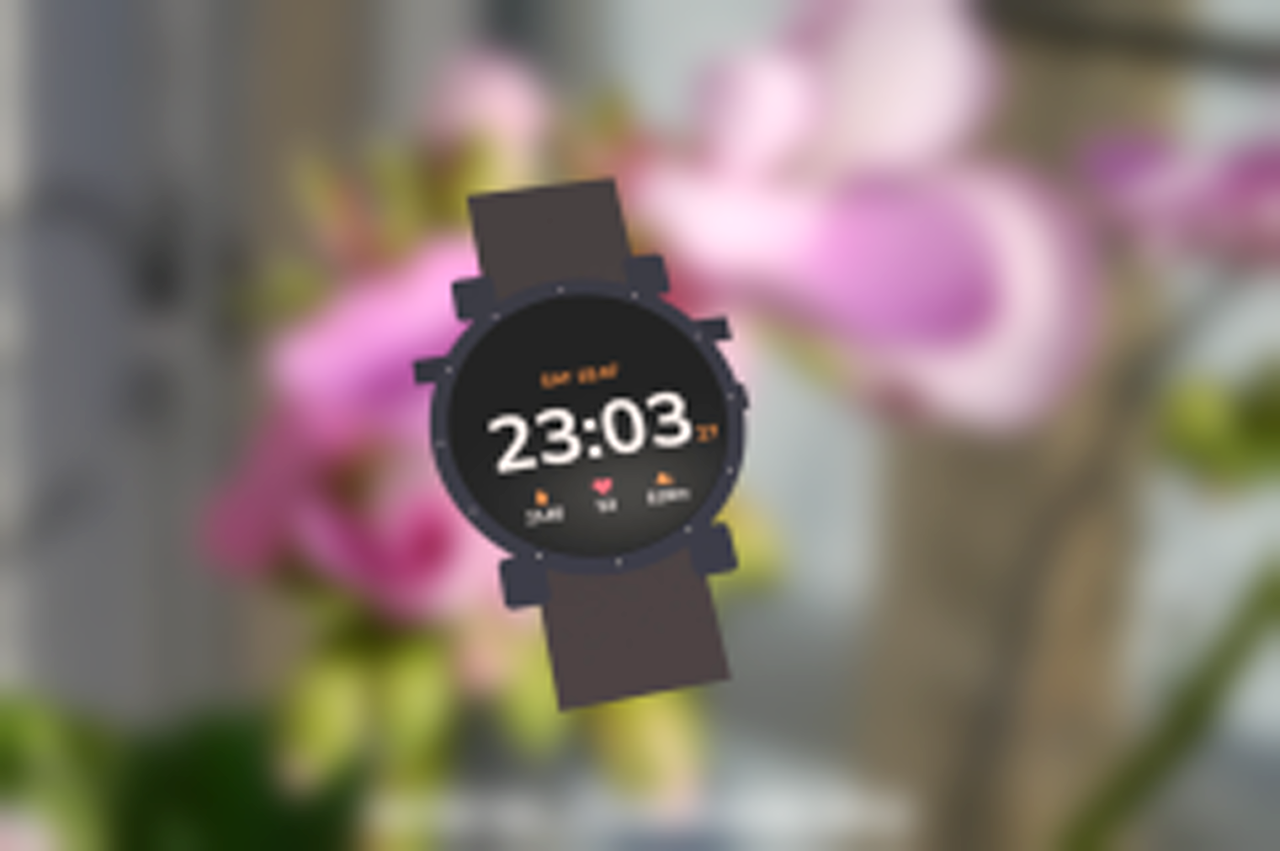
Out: h=23 m=3
